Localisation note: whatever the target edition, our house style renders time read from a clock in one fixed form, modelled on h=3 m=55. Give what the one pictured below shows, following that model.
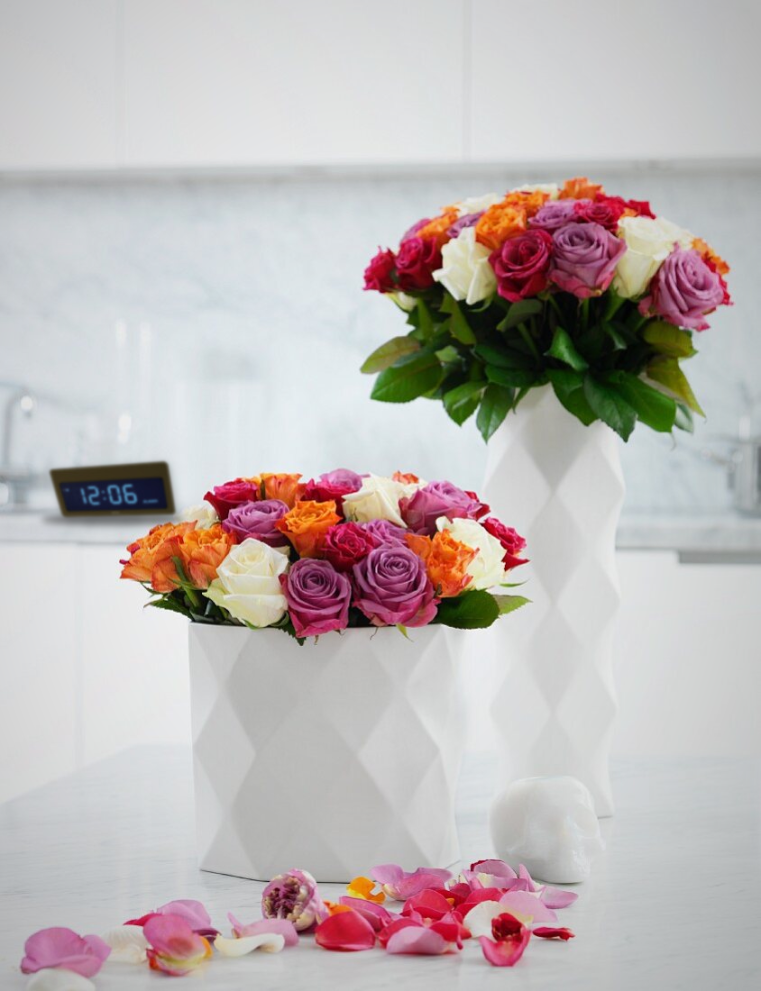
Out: h=12 m=6
